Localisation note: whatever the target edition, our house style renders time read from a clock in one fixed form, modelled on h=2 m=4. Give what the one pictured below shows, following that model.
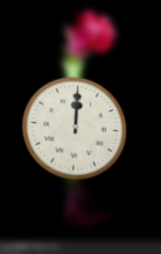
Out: h=12 m=0
